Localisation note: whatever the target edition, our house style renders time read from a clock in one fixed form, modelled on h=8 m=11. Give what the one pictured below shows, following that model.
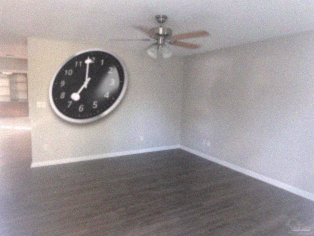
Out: h=6 m=59
